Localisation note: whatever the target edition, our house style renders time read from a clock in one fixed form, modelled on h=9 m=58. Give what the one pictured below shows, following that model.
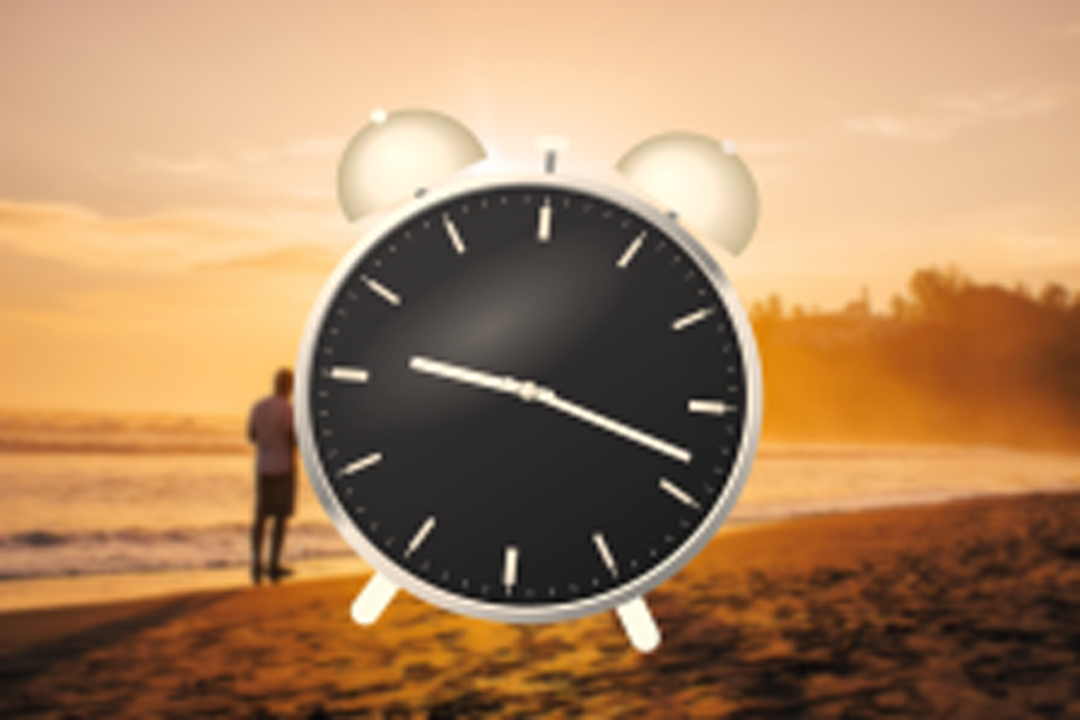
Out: h=9 m=18
